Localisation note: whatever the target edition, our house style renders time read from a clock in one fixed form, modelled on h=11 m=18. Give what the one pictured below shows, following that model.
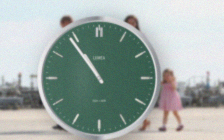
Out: h=10 m=54
